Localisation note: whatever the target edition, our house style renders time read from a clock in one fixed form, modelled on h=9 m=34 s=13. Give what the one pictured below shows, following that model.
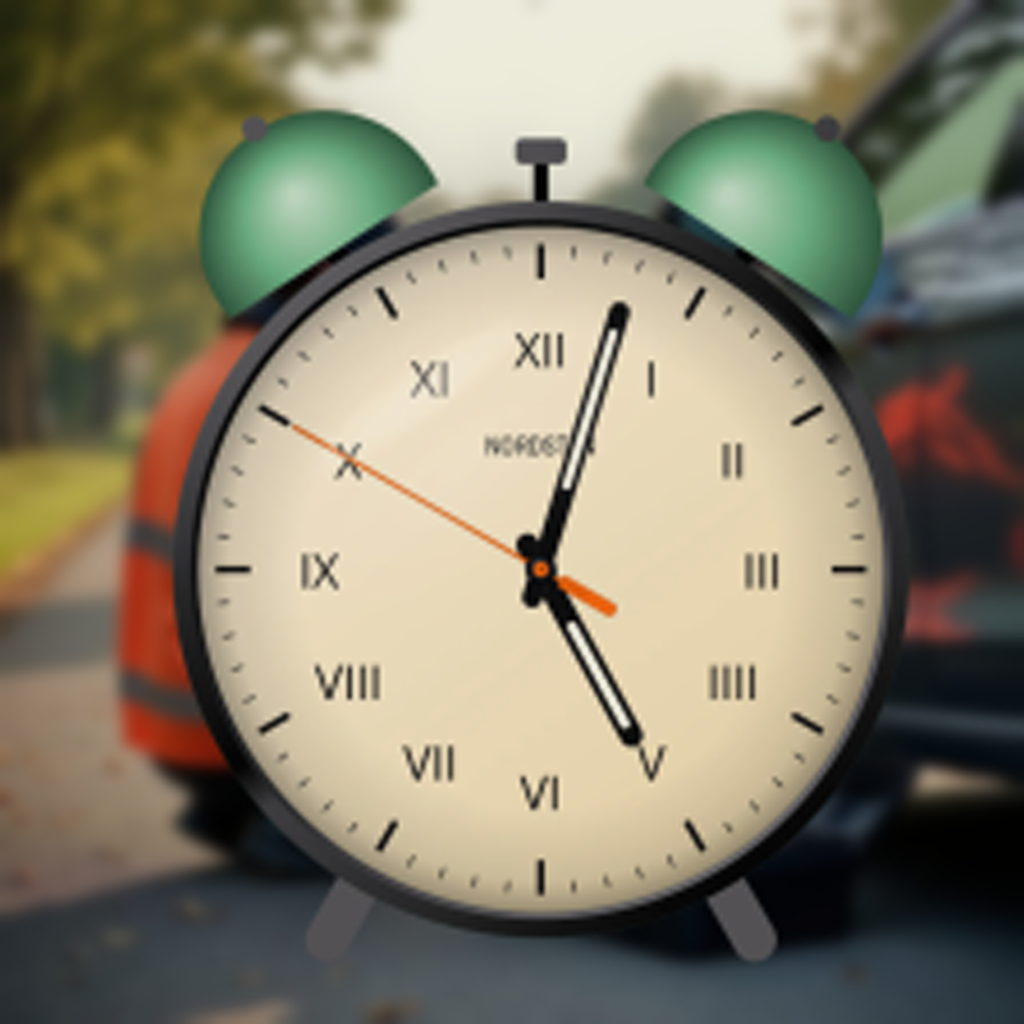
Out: h=5 m=2 s=50
